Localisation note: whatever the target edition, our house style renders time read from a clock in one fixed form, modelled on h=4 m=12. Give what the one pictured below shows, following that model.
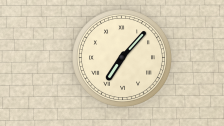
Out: h=7 m=7
